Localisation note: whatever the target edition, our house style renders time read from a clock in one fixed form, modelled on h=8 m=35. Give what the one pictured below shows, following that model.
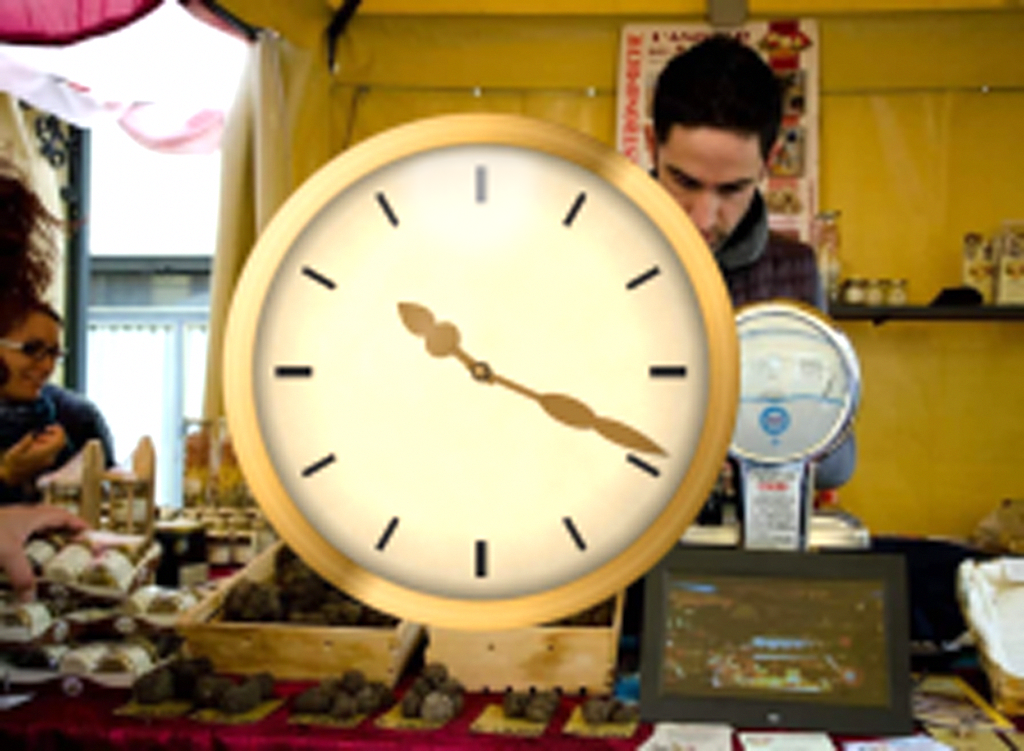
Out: h=10 m=19
